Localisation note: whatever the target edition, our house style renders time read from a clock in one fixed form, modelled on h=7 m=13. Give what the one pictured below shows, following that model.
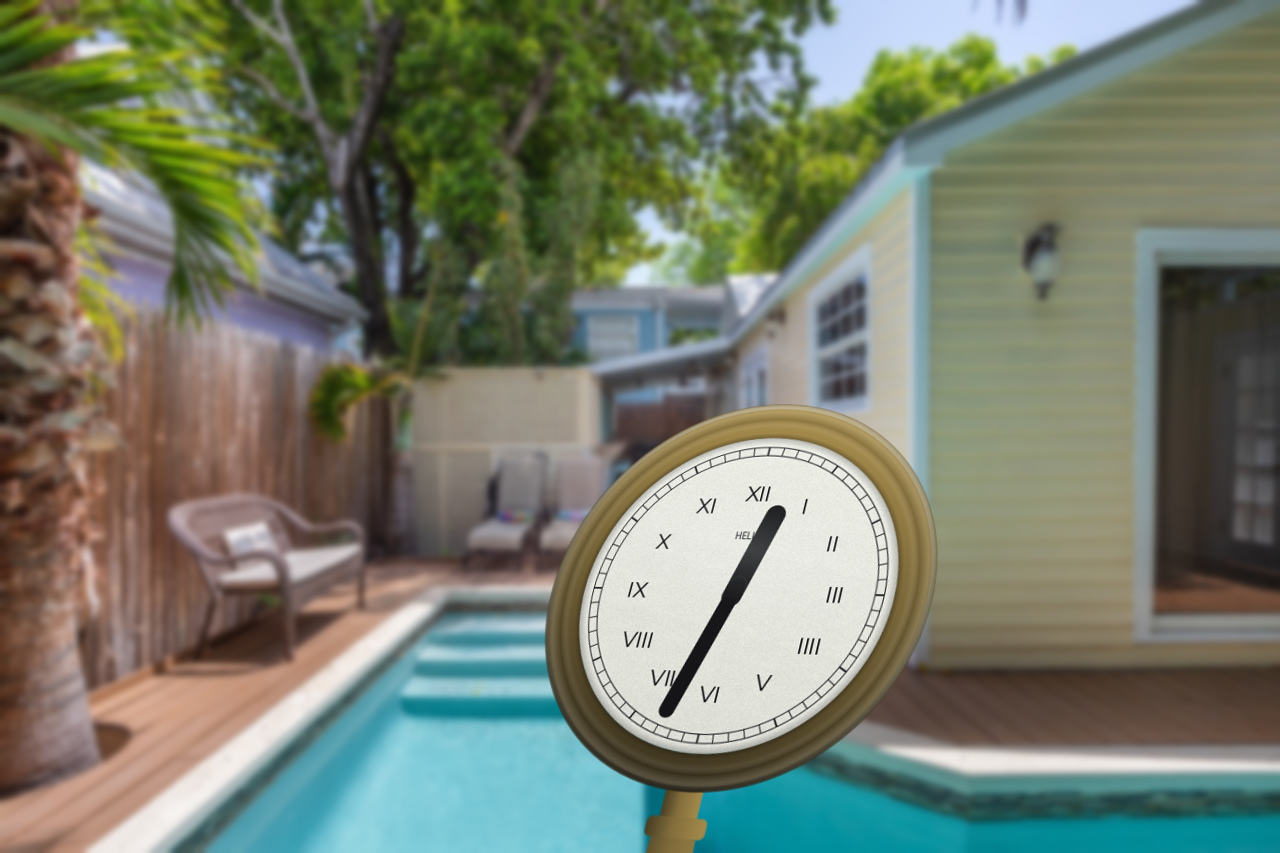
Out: h=12 m=33
